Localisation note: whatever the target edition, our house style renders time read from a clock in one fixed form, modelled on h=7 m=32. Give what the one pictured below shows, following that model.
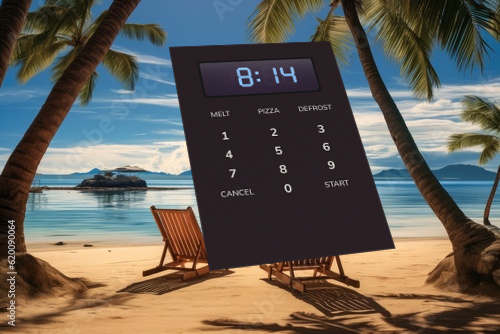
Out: h=8 m=14
